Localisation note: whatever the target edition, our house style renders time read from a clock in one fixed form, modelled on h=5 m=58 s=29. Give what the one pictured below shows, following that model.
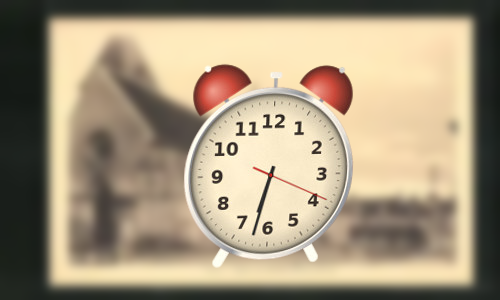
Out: h=6 m=32 s=19
